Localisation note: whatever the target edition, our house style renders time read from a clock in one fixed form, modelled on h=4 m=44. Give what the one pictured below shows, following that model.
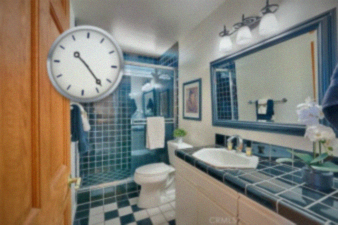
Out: h=10 m=23
